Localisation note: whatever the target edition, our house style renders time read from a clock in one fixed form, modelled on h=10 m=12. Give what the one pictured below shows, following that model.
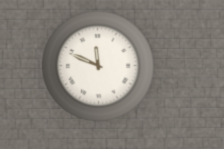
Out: h=11 m=49
